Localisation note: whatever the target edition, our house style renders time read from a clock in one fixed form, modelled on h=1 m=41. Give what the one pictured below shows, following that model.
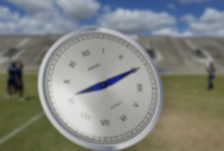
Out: h=9 m=15
